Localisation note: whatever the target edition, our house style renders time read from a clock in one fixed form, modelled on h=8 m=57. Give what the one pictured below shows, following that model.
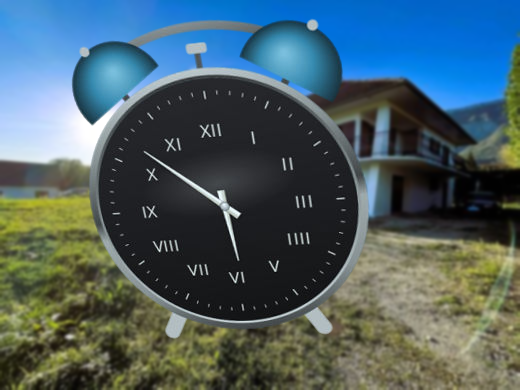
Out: h=5 m=52
